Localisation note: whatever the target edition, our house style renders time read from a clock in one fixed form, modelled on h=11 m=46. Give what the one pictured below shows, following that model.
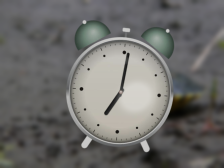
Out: h=7 m=1
